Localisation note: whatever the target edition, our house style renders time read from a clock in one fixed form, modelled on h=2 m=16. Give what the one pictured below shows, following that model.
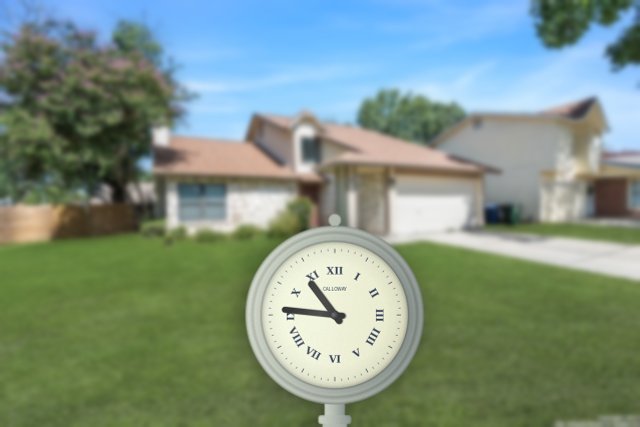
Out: h=10 m=46
